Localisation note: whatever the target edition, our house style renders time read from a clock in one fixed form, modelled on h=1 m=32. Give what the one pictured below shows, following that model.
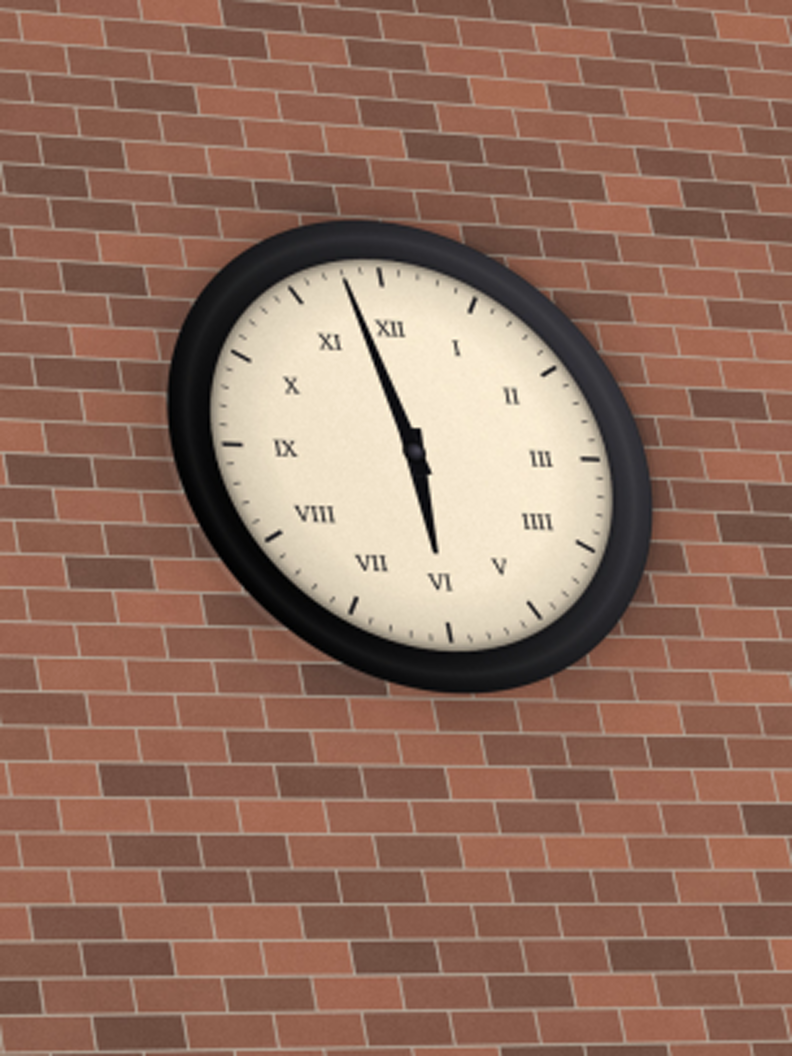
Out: h=5 m=58
